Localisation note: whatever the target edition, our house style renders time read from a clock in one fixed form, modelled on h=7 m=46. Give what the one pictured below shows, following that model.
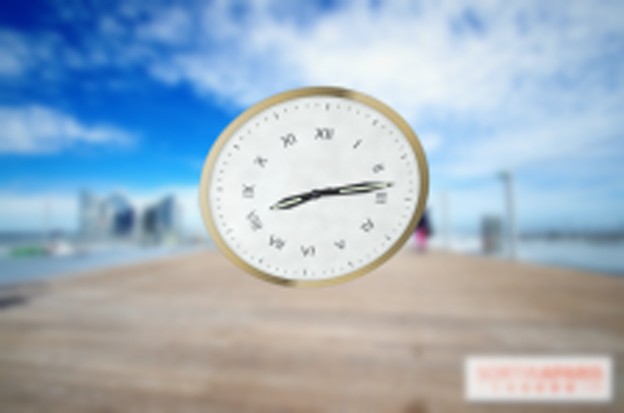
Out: h=8 m=13
